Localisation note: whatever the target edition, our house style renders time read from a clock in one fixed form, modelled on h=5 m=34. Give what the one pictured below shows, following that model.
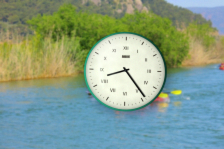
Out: h=8 m=24
